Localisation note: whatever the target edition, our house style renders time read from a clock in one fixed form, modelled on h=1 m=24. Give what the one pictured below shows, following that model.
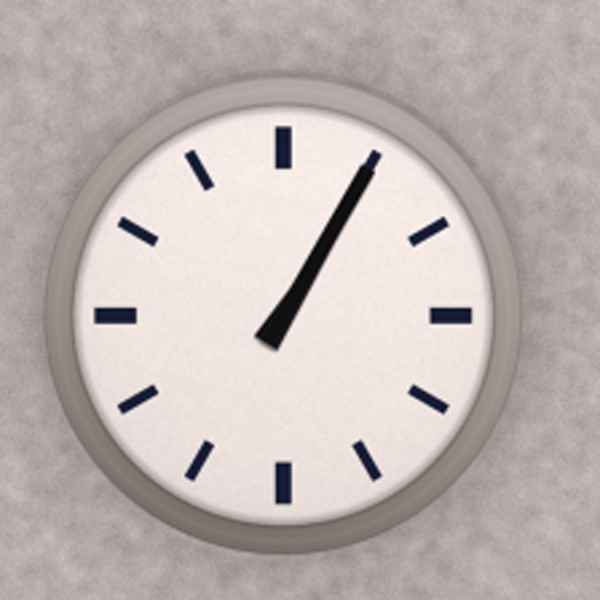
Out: h=1 m=5
